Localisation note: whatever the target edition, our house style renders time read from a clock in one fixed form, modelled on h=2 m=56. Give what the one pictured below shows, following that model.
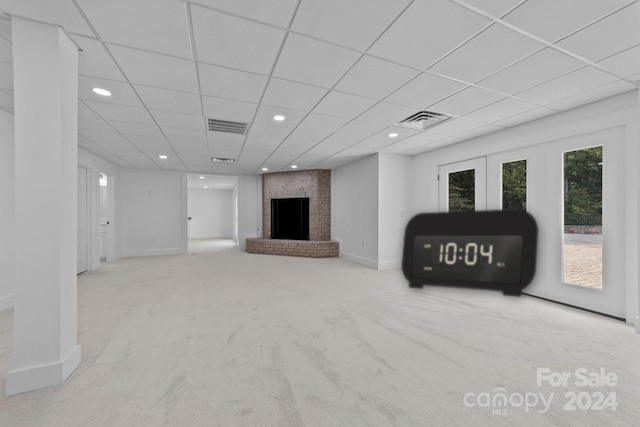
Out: h=10 m=4
